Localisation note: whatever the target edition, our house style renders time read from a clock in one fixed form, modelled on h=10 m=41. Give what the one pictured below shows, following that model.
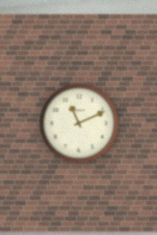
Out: h=11 m=11
